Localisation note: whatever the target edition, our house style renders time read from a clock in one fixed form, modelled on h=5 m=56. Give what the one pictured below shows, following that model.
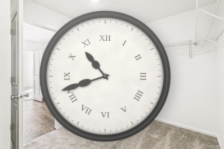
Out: h=10 m=42
